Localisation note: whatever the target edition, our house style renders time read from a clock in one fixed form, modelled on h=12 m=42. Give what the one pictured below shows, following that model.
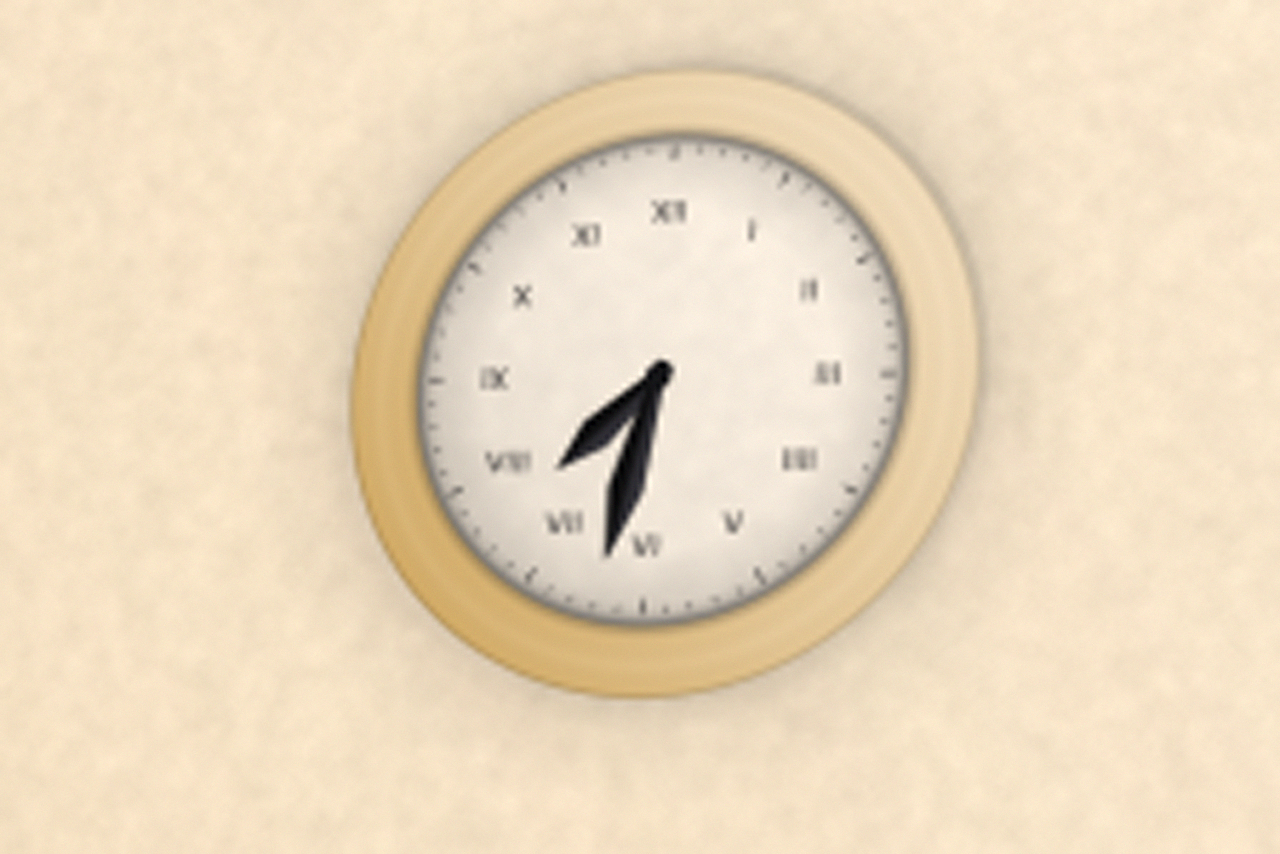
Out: h=7 m=32
